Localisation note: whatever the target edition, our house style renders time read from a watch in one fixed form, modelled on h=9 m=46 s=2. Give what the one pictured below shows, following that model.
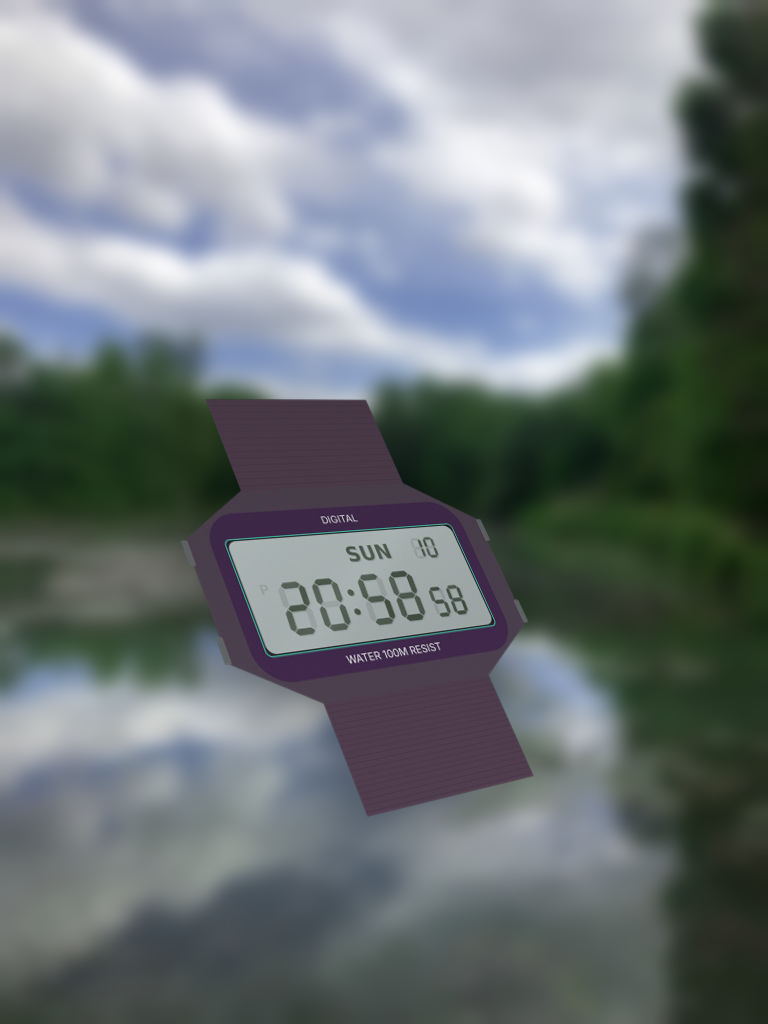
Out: h=20 m=58 s=58
